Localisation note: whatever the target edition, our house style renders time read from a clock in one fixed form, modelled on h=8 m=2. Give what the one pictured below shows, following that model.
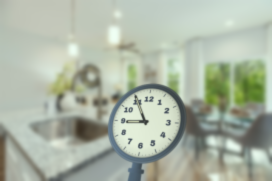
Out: h=8 m=55
